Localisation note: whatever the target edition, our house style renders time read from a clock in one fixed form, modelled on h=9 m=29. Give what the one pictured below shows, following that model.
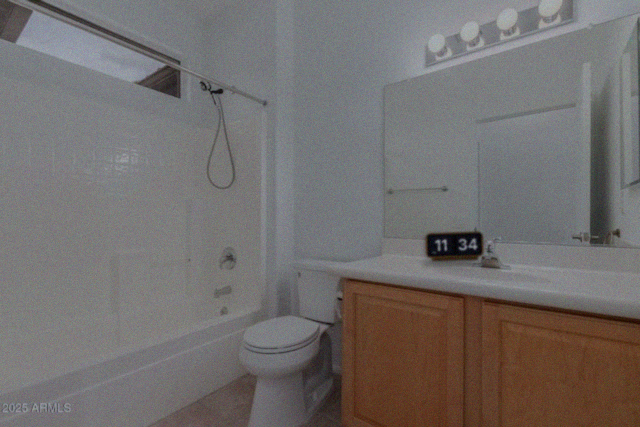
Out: h=11 m=34
